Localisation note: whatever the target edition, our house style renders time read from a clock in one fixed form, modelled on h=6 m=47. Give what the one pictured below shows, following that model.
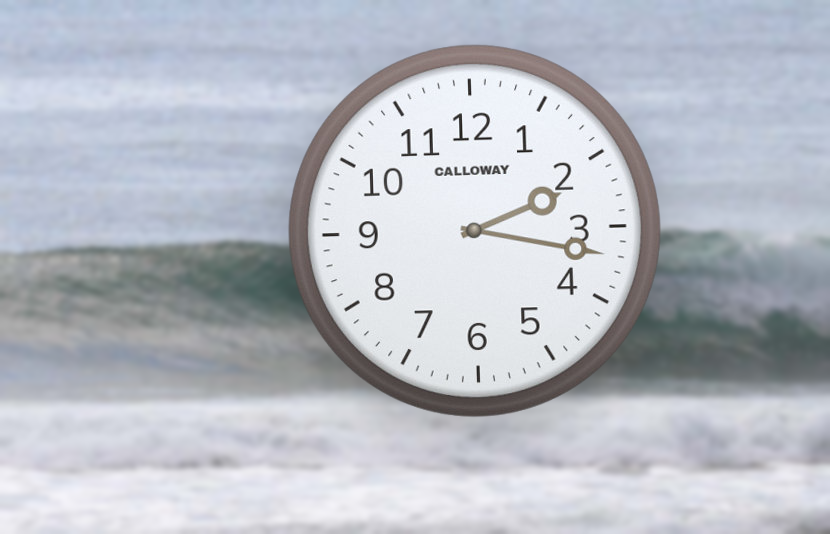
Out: h=2 m=17
